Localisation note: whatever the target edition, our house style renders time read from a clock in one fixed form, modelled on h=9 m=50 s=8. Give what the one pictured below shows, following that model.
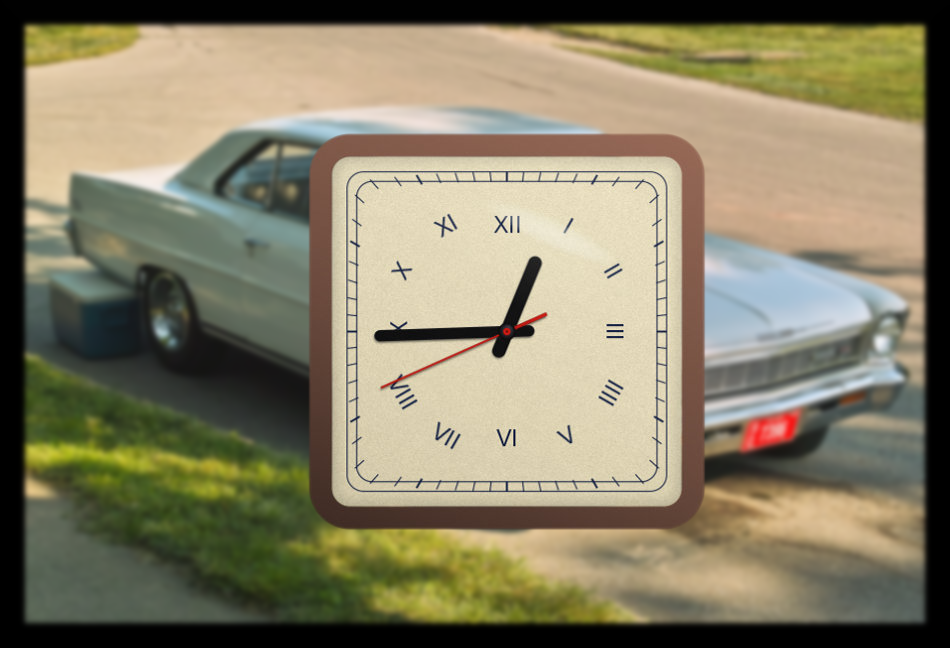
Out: h=12 m=44 s=41
